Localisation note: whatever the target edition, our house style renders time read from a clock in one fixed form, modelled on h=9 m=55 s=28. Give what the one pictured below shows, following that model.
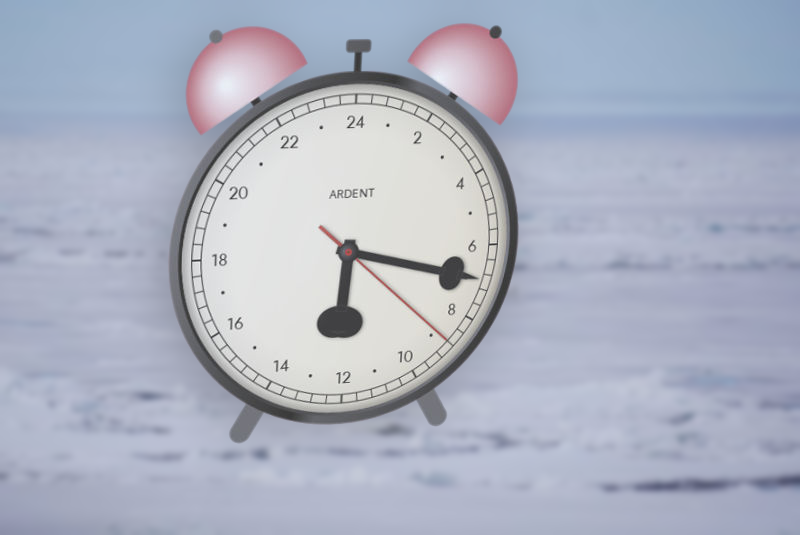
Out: h=12 m=17 s=22
